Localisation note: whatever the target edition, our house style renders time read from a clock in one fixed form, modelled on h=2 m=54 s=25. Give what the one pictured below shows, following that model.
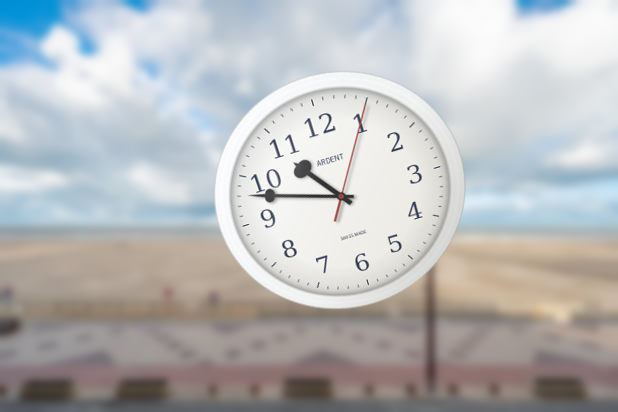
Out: h=10 m=48 s=5
